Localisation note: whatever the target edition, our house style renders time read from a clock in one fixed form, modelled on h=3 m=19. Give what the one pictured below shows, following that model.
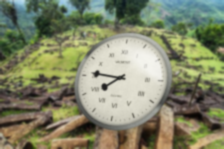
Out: h=7 m=46
